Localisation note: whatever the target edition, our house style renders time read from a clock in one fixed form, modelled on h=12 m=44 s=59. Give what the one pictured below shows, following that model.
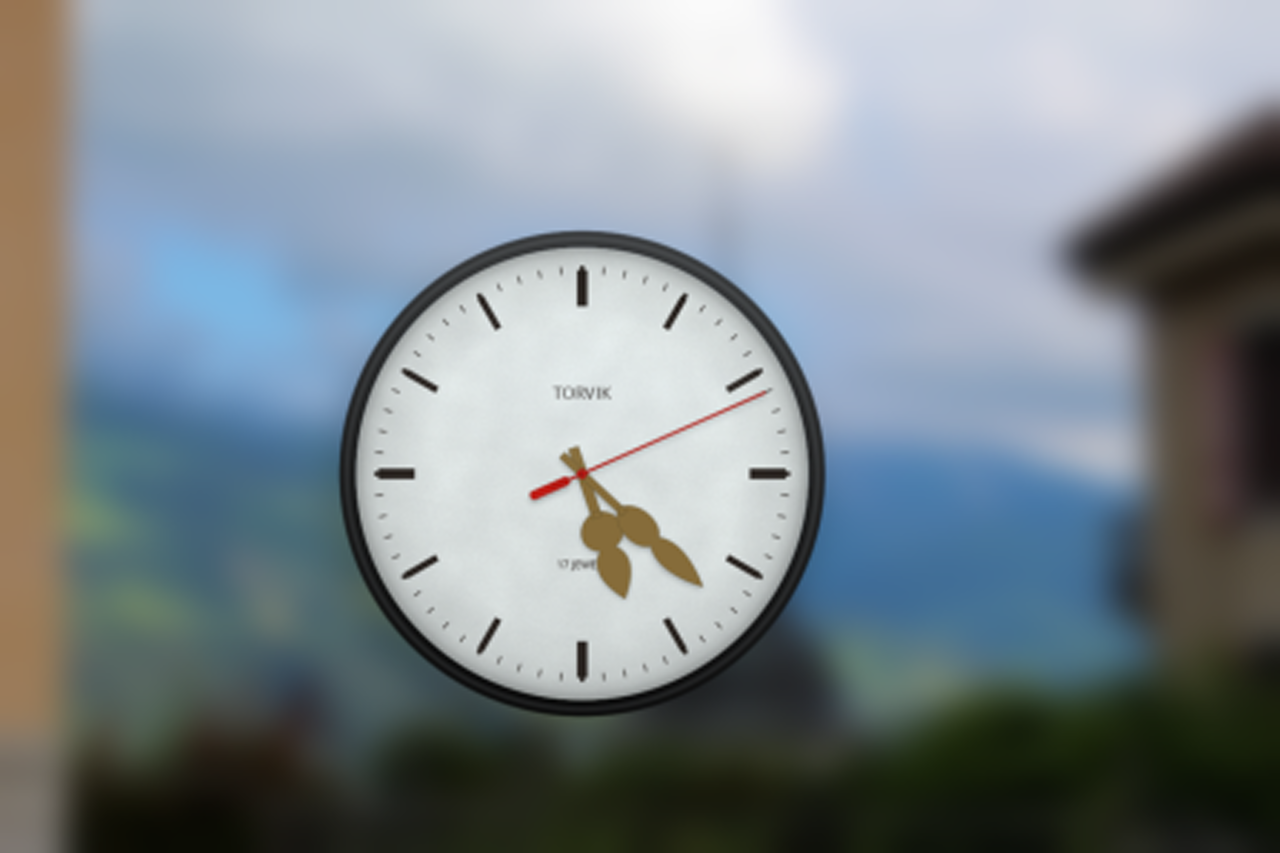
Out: h=5 m=22 s=11
